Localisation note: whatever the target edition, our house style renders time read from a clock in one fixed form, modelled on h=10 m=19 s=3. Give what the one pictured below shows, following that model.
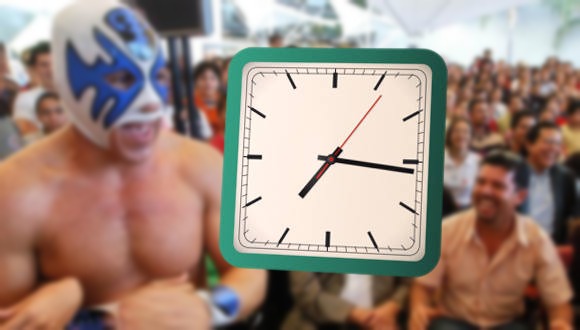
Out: h=7 m=16 s=6
